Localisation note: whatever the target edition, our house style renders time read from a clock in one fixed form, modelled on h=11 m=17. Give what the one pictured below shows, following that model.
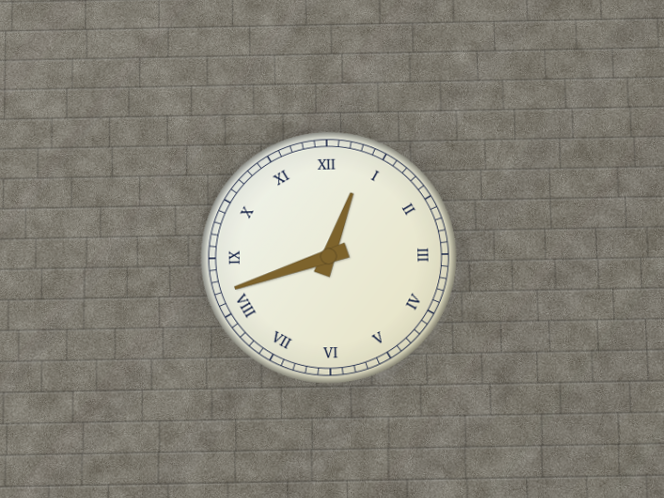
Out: h=12 m=42
